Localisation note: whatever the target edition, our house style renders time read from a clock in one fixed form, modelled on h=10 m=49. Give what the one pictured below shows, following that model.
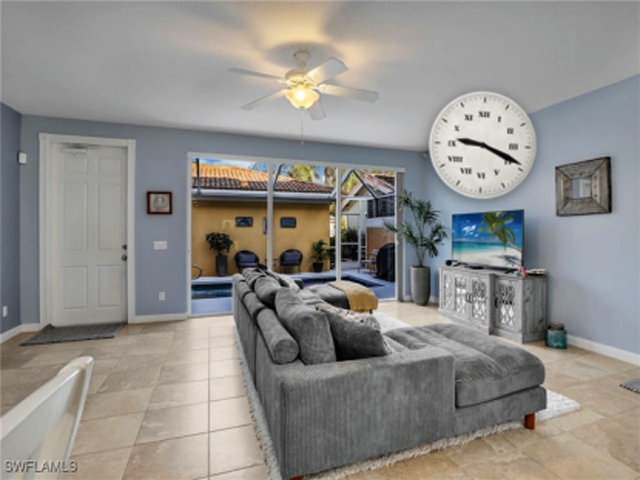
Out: h=9 m=19
